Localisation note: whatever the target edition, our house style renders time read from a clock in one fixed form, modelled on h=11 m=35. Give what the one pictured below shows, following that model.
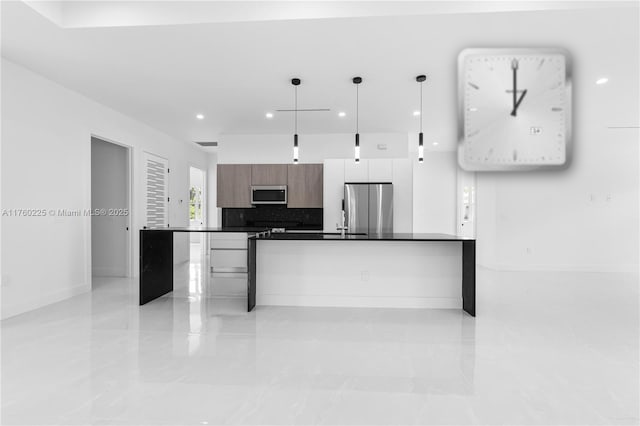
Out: h=1 m=0
